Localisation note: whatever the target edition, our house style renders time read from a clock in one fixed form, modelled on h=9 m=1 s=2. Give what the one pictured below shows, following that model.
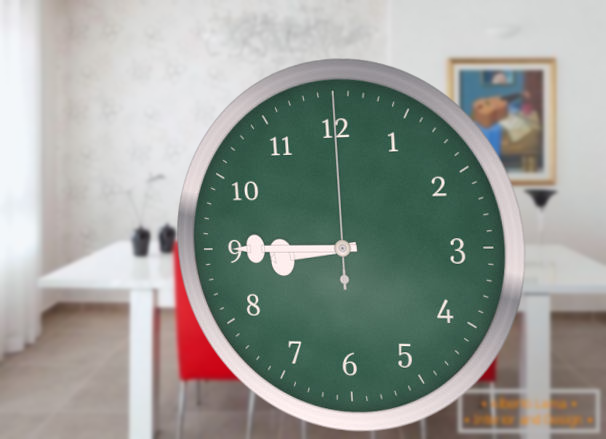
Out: h=8 m=45 s=0
